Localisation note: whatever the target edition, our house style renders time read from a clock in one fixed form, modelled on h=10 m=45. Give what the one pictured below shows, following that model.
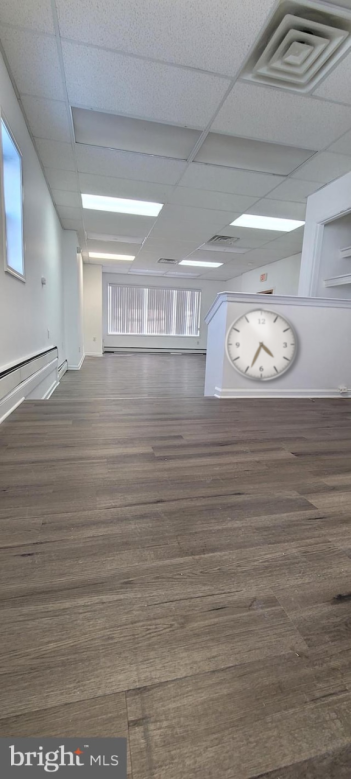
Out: h=4 m=34
